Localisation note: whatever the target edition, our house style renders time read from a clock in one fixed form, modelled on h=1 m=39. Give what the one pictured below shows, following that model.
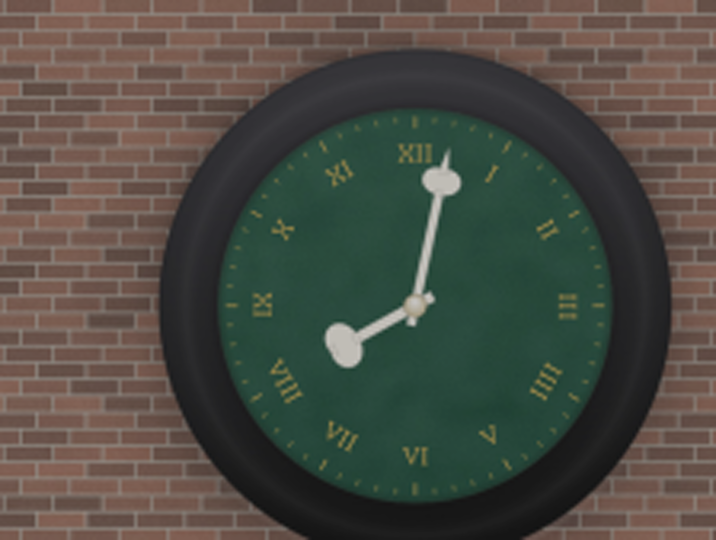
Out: h=8 m=2
